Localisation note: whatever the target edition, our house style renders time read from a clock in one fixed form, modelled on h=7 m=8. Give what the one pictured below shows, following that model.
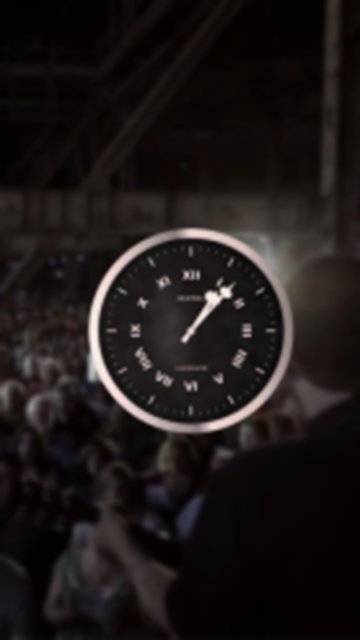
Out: h=1 m=7
